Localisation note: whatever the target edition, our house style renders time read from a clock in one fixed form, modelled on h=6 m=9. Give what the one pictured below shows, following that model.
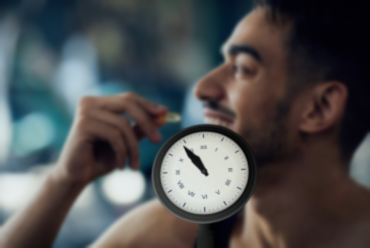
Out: h=10 m=54
